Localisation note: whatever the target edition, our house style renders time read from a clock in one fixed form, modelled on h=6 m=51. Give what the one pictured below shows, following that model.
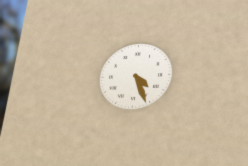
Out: h=4 m=26
